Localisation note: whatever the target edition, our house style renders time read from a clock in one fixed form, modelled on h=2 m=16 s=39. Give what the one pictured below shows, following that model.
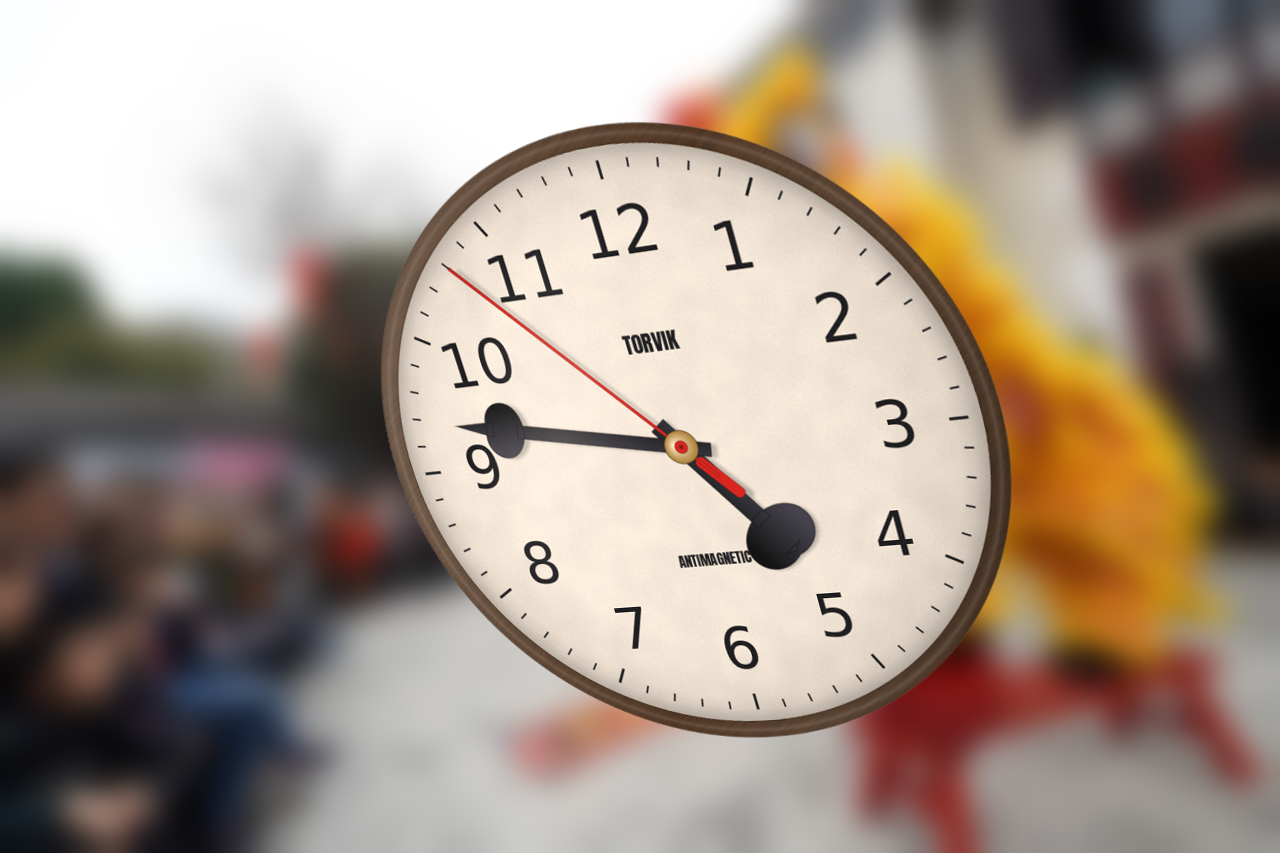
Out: h=4 m=46 s=53
